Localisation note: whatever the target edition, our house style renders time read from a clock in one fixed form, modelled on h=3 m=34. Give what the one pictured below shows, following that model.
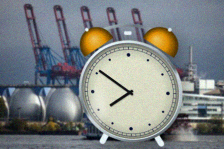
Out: h=7 m=51
